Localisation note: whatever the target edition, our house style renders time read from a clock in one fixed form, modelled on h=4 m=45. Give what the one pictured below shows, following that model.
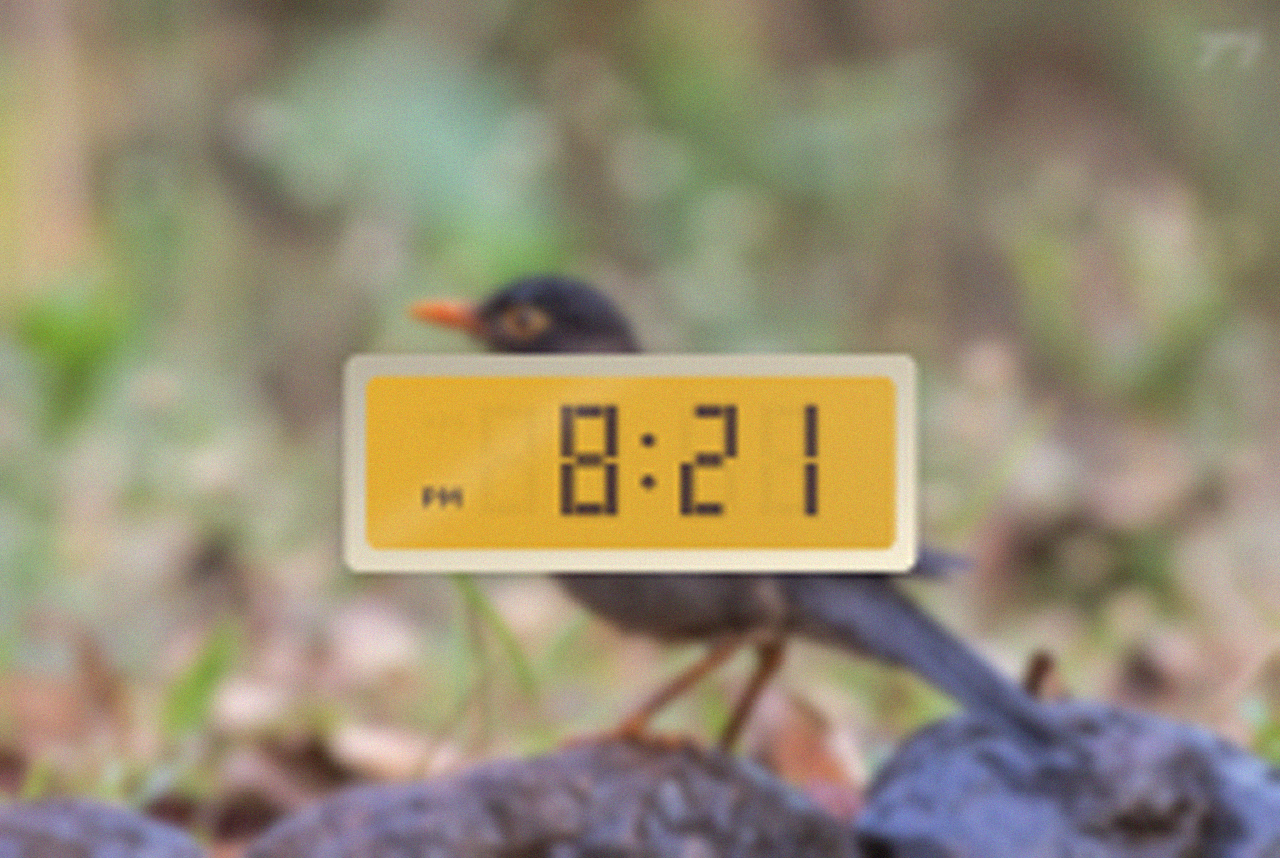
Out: h=8 m=21
